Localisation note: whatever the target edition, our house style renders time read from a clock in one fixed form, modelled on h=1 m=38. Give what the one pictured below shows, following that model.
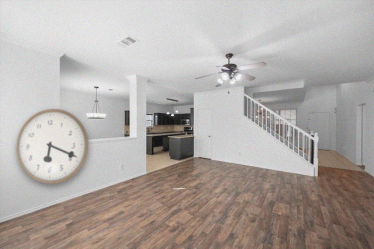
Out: h=6 m=19
